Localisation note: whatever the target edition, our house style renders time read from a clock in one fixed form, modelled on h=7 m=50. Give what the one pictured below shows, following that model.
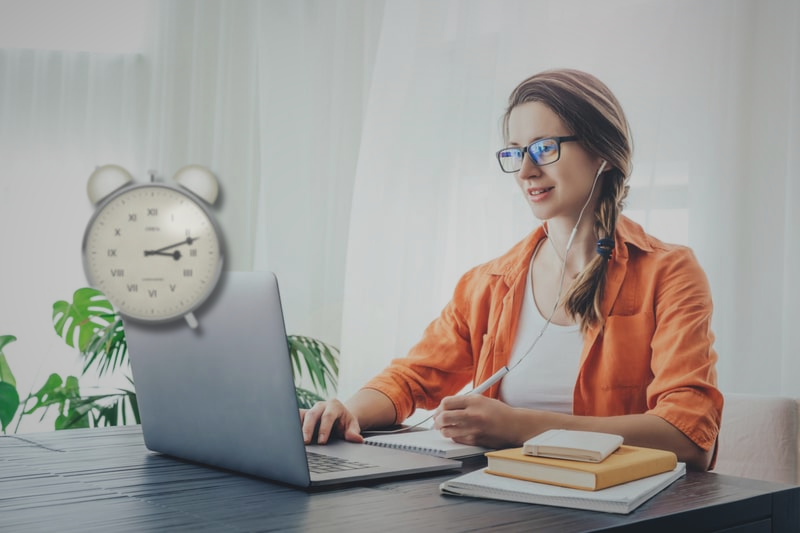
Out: h=3 m=12
